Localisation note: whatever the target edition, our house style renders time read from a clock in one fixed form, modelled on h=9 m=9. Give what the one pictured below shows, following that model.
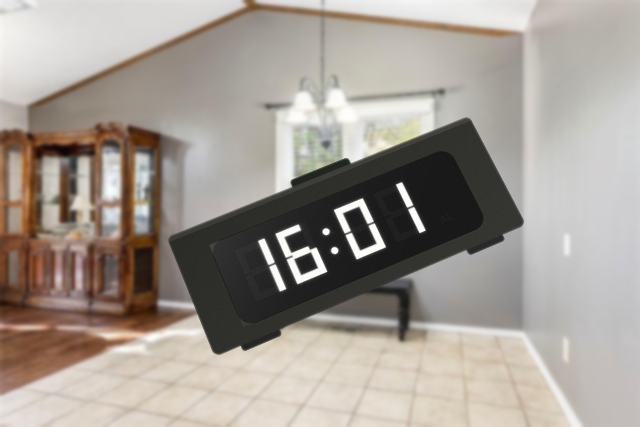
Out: h=16 m=1
